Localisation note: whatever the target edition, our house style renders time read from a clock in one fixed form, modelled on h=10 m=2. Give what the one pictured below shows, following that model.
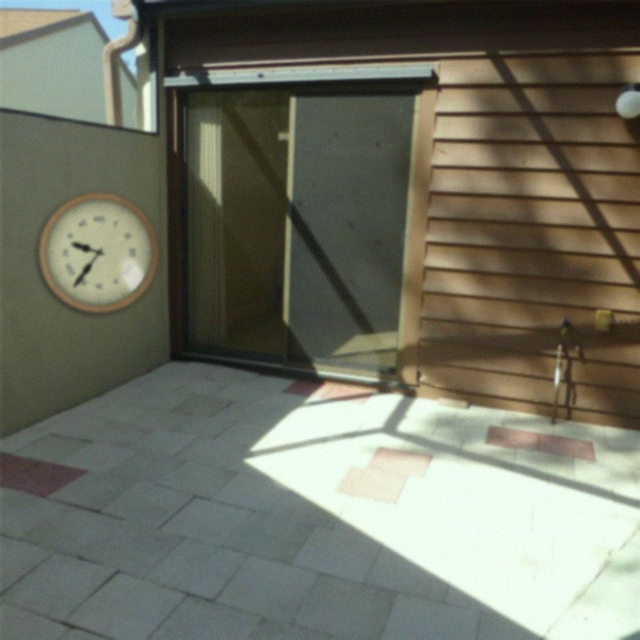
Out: h=9 m=36
